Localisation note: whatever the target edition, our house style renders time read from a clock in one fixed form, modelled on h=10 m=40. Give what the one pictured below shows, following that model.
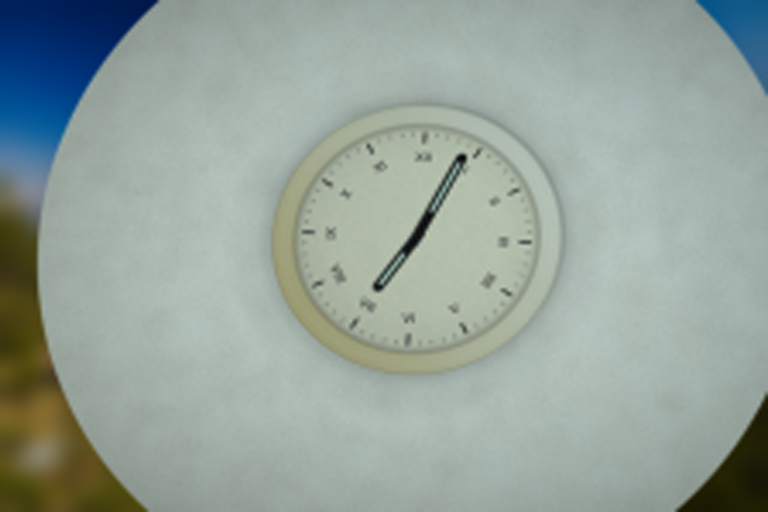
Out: h=7 m=4
